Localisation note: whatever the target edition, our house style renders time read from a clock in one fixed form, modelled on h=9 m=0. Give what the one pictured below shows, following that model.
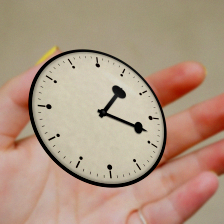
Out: h=1 m=18
